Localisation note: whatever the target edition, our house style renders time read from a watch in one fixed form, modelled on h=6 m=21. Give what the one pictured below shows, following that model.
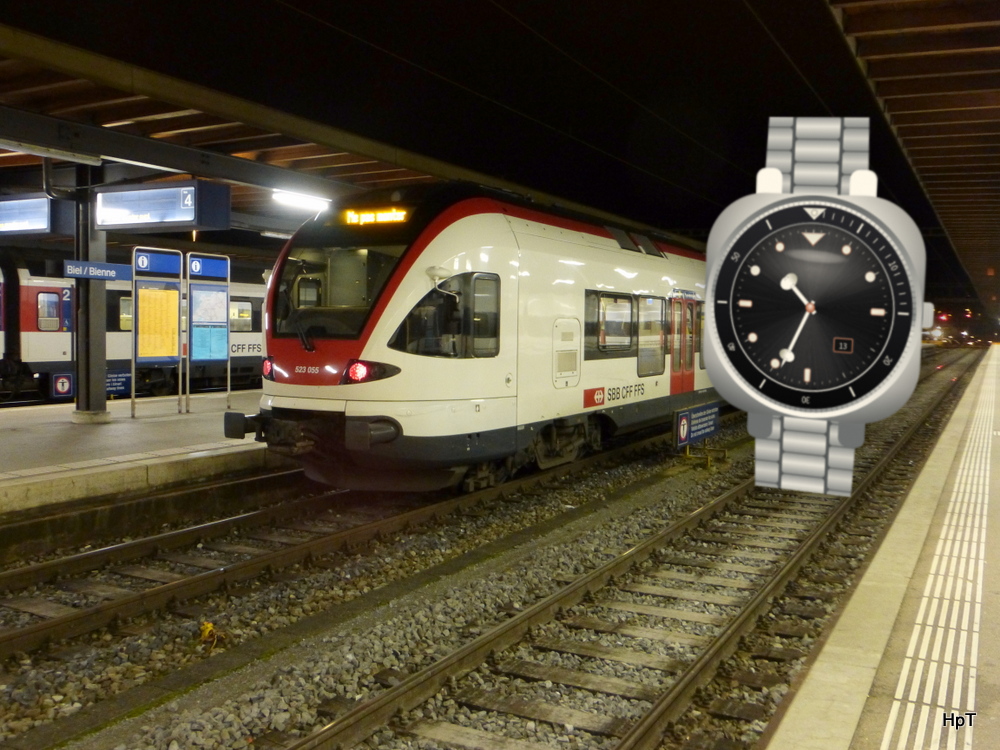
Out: h=10 m=34
